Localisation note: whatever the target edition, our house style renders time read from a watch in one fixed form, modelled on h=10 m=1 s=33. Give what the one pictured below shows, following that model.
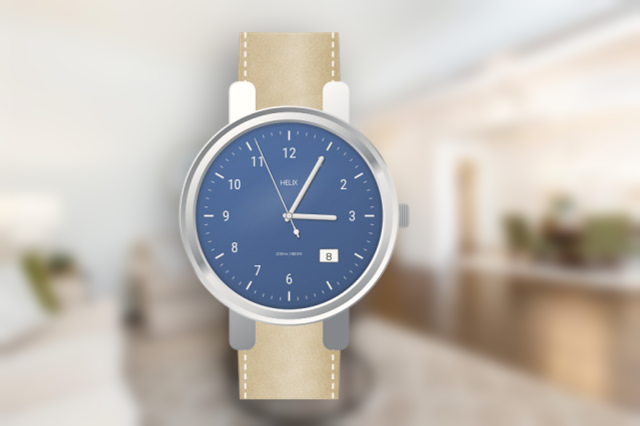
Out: h=3 m=4 s=56
